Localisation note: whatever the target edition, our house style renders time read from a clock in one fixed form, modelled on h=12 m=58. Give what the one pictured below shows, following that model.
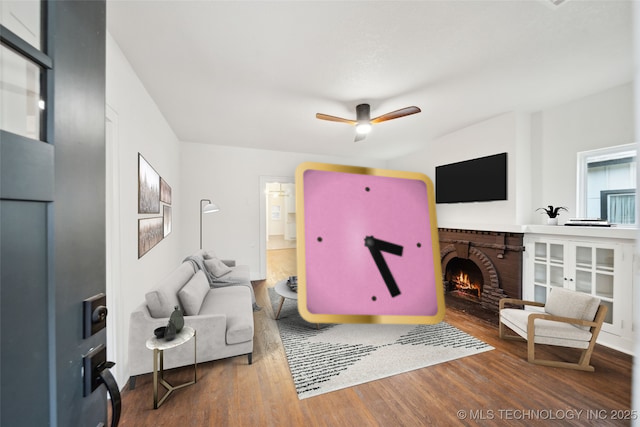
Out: h=3 m=26
